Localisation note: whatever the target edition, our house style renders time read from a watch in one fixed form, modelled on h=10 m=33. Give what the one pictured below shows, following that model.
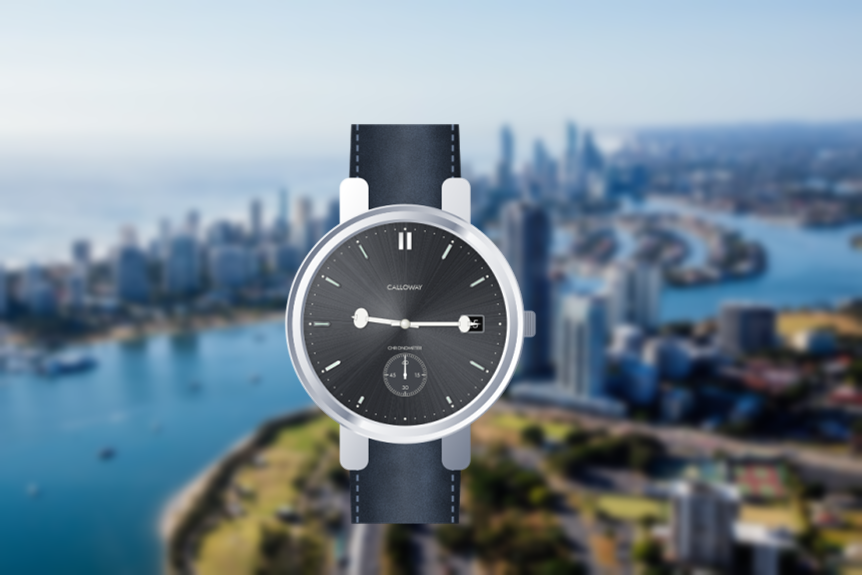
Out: h=9 m=15
